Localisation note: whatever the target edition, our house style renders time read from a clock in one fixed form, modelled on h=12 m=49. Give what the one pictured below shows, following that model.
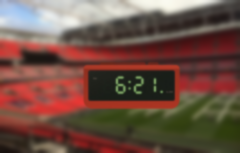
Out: h=6 m=21
